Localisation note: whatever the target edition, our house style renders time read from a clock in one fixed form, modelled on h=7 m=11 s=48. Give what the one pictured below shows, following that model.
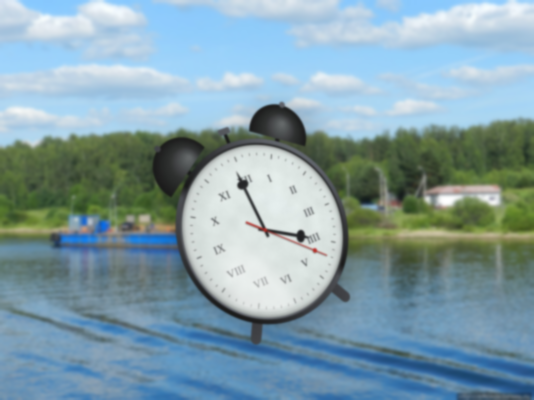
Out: h=3 m=59 s=22
